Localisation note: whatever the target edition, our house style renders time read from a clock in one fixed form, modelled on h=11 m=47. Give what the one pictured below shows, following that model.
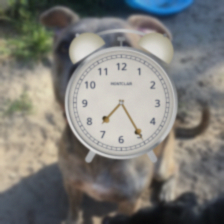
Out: h=7 m=25
